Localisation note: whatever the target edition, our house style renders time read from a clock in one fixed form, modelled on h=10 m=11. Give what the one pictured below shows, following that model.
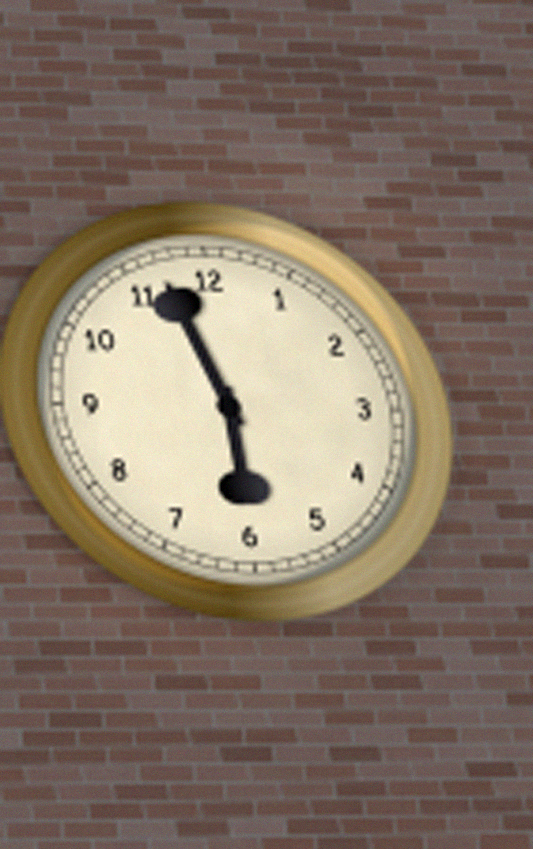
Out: h=5 m=57
